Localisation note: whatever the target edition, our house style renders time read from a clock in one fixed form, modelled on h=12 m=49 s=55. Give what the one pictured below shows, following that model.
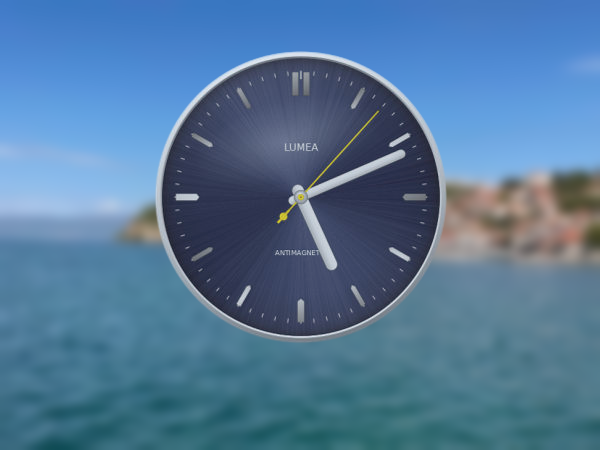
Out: h=5 m=11 s=7
